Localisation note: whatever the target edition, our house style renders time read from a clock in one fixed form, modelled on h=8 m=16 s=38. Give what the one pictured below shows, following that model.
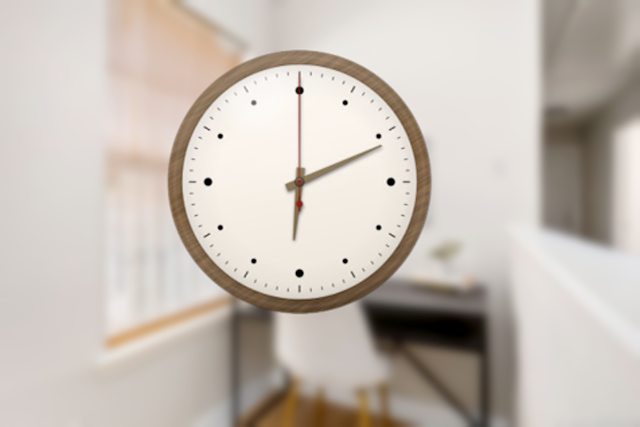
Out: h=6 m=11 s=0
